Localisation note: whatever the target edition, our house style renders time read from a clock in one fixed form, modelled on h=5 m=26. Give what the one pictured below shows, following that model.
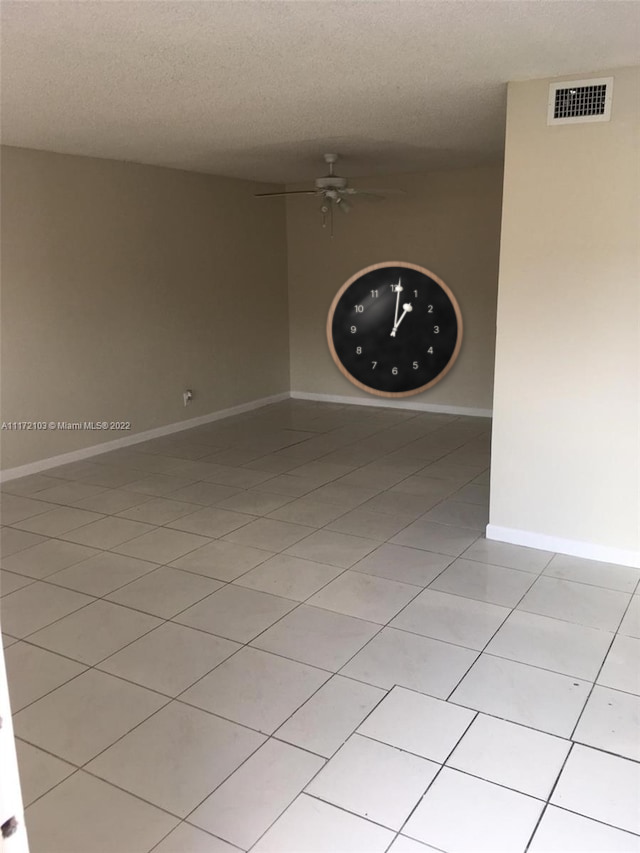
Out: h=1 m=1
